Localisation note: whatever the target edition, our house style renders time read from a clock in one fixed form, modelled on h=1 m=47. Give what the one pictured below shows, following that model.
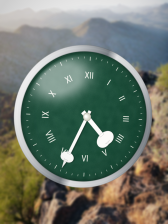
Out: h=4 m=34
